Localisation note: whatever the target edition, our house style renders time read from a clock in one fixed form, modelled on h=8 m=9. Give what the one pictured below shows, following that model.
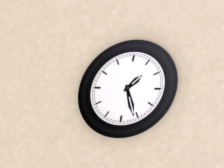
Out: h=1 m=26
